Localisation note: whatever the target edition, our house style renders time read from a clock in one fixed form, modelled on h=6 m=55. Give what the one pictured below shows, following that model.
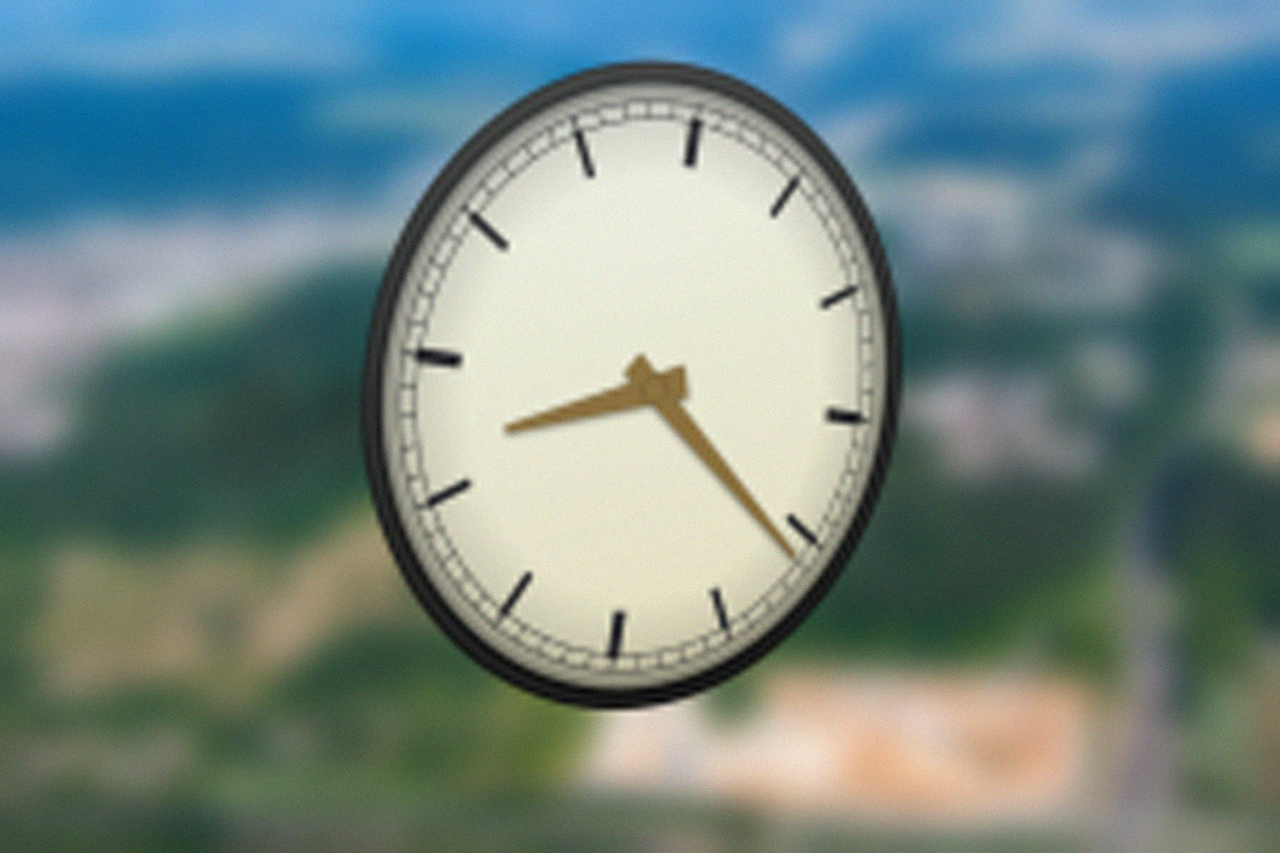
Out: h=8 m=21
